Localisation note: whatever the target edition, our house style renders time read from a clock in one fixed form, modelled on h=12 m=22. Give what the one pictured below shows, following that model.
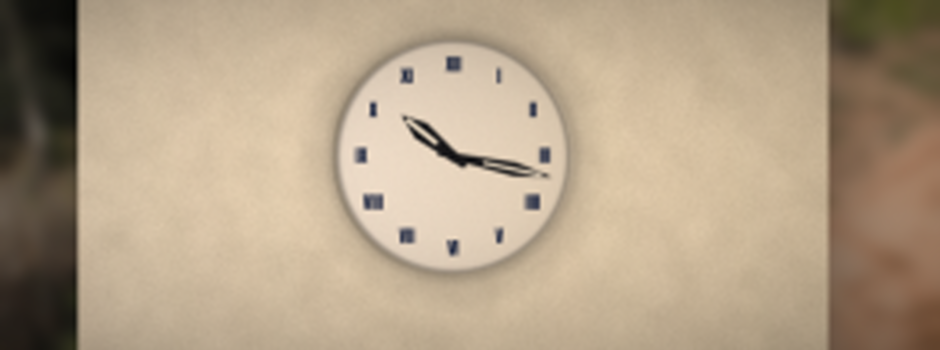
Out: h=10 m=17
